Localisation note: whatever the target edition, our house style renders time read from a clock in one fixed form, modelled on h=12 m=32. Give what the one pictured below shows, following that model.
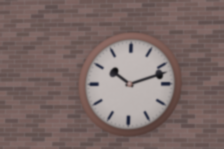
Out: h=10 m=12
